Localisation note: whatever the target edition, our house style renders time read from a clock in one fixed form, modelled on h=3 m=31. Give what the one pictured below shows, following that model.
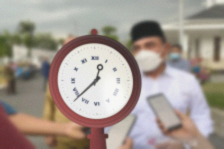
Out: h=12 m=38
